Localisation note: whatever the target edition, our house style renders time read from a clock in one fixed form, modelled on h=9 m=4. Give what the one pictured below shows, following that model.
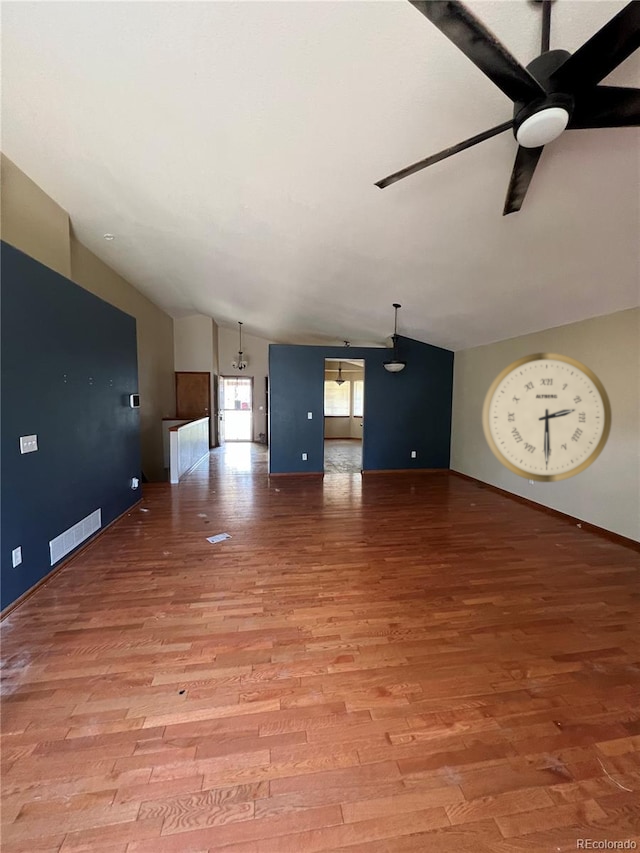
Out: h=2 m=30
